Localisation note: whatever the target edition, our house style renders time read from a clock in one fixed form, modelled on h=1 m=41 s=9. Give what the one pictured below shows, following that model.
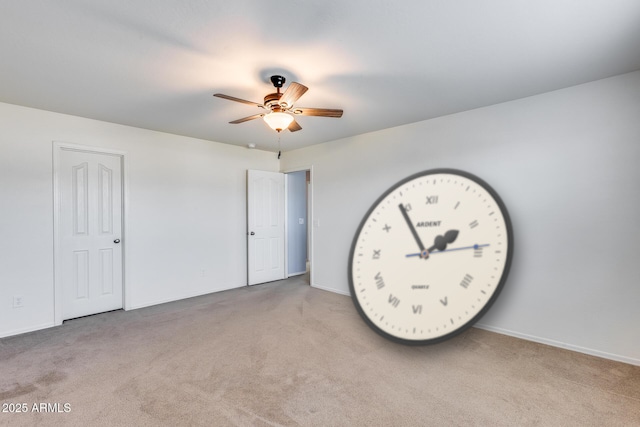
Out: h=1 m=54 s=14
